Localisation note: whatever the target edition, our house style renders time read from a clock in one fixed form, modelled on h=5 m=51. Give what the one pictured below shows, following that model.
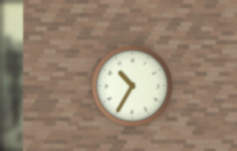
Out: h=10 m=35
